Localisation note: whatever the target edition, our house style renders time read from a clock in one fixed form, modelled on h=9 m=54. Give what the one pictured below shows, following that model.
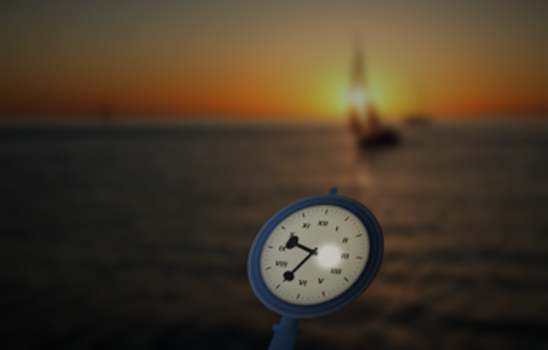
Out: h=9 m=35
